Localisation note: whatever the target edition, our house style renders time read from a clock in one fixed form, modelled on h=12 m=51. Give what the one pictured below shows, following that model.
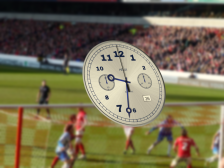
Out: h=9 m=32
